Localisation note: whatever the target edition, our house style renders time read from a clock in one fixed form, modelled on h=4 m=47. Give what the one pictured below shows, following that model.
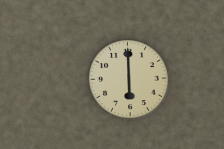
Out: h=6 m=0
